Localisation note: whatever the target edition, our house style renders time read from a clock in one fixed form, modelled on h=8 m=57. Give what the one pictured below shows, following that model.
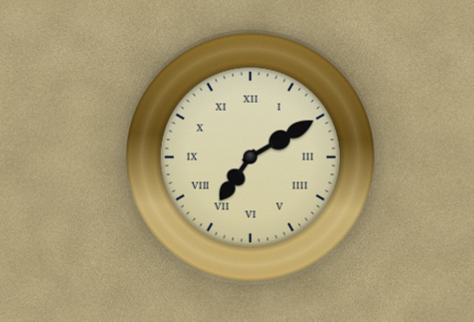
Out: h=7 m=10
